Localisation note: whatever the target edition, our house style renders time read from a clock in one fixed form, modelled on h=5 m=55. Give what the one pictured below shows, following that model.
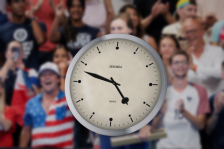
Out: h=4 m=48
